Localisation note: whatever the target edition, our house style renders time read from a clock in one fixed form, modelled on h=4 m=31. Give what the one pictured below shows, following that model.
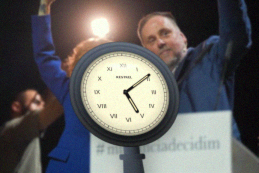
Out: h=5 m=9
